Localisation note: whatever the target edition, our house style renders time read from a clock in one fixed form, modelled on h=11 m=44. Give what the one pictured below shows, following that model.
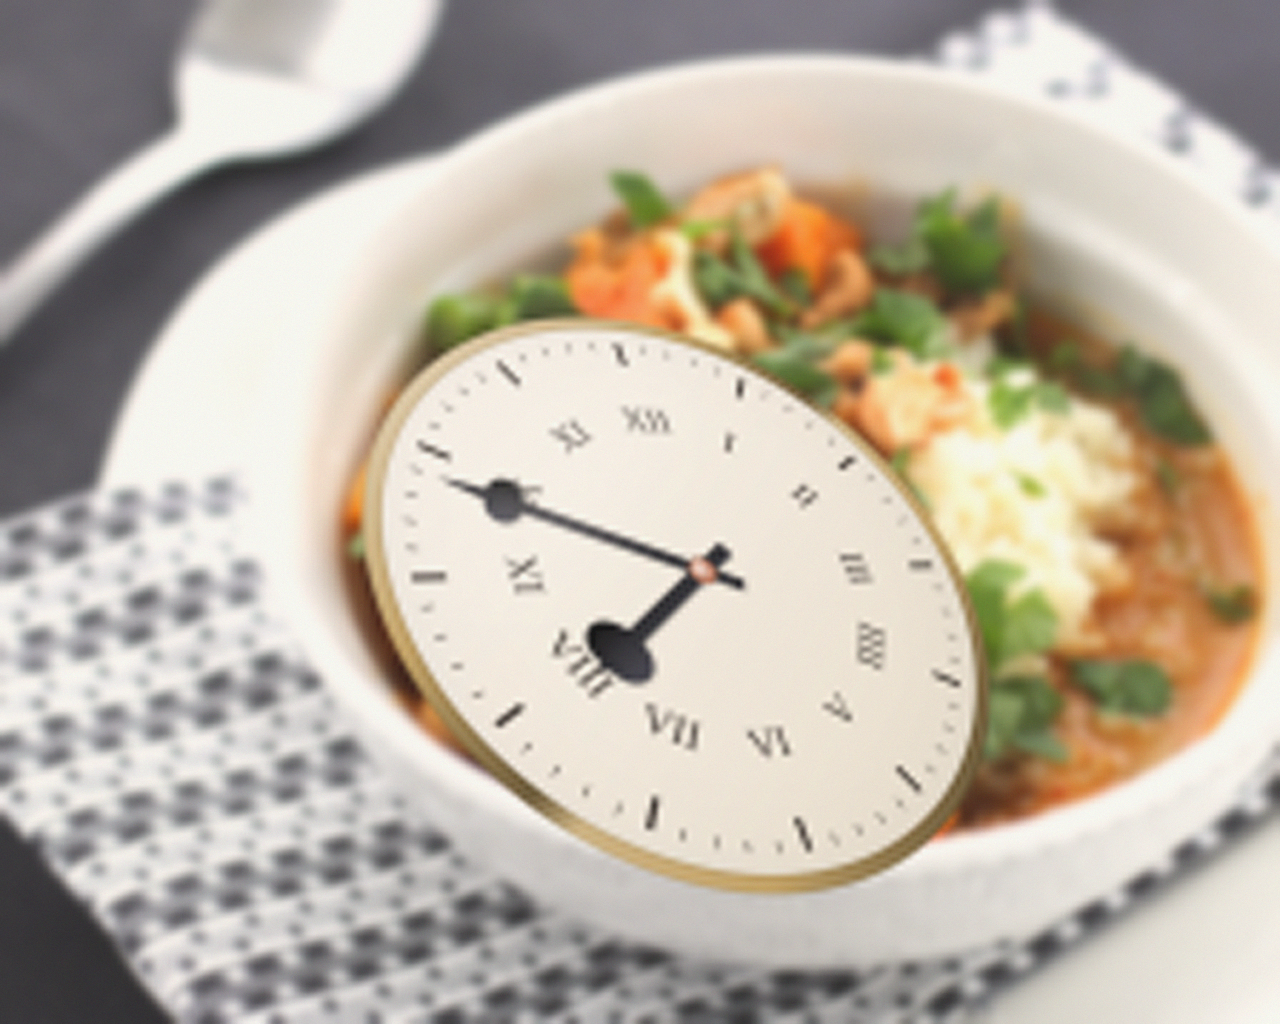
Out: h=7 m=49
